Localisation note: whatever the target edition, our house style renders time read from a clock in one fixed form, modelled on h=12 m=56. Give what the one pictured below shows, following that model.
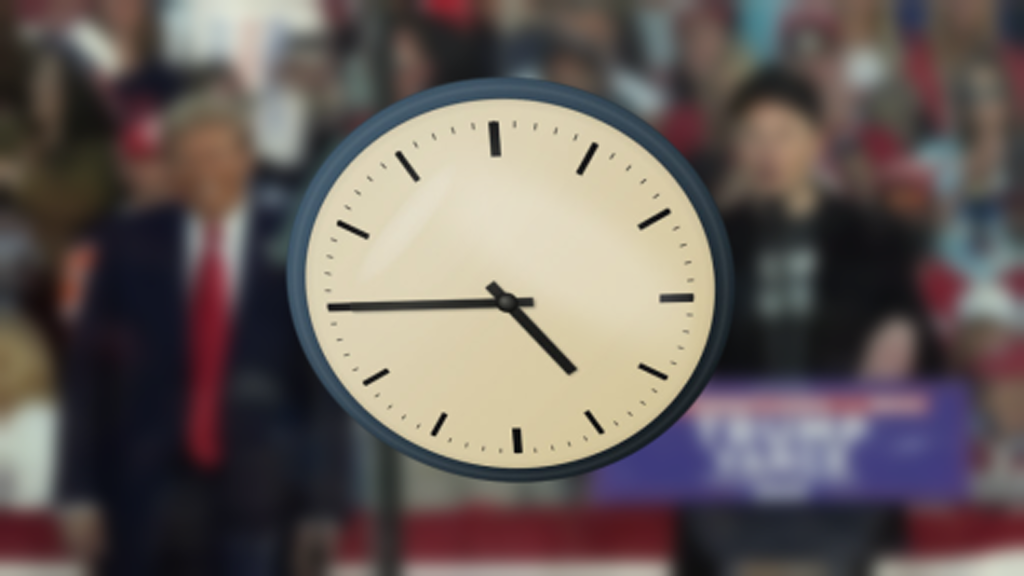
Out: h=4 m=45
